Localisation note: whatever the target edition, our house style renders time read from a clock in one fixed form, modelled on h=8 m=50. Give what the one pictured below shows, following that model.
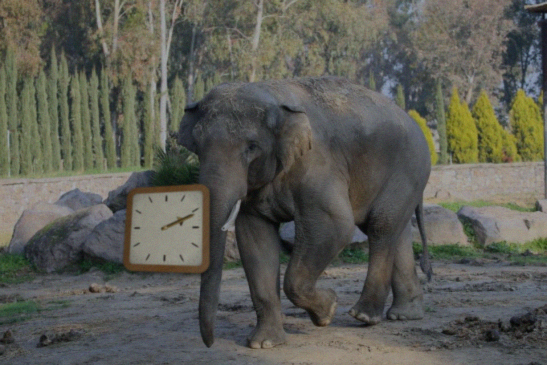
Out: h=2 m=11
